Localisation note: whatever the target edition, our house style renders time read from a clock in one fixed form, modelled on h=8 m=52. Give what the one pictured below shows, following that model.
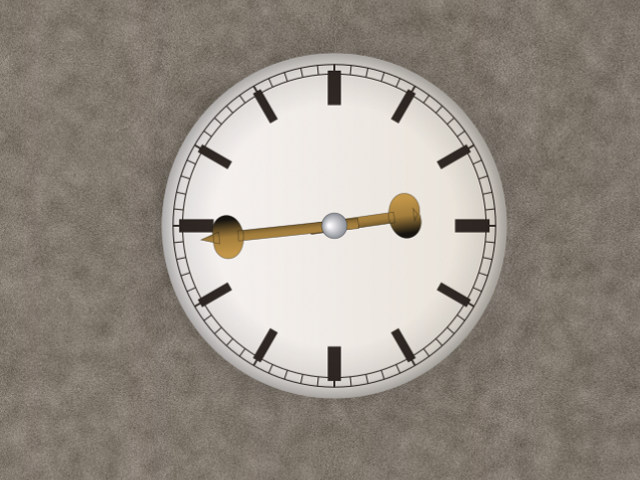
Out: h=2 m=44
